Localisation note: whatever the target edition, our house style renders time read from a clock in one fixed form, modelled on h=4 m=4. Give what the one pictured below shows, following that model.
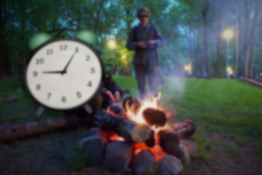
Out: h=9 m=5
